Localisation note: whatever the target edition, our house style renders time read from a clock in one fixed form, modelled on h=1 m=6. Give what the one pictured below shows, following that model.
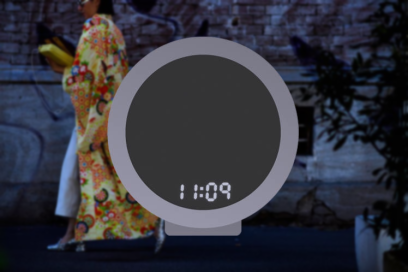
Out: h=11 m=9
